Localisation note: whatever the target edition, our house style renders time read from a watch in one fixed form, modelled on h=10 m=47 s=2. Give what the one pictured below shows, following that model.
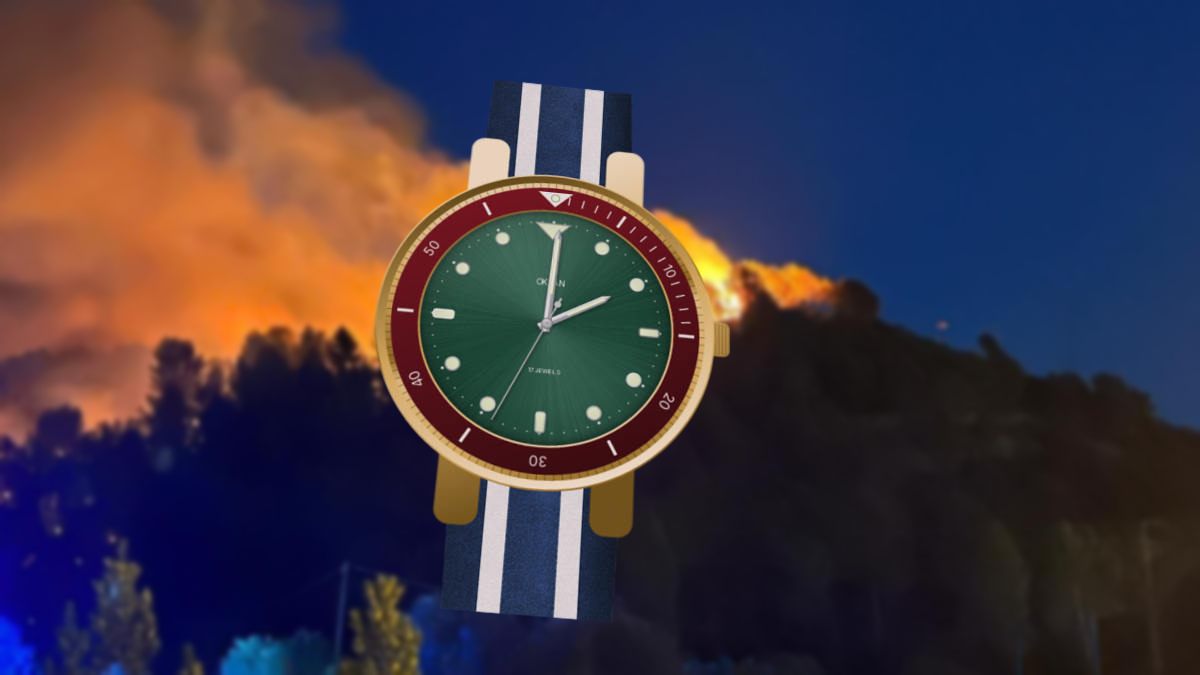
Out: h=2 m=0 s=34
